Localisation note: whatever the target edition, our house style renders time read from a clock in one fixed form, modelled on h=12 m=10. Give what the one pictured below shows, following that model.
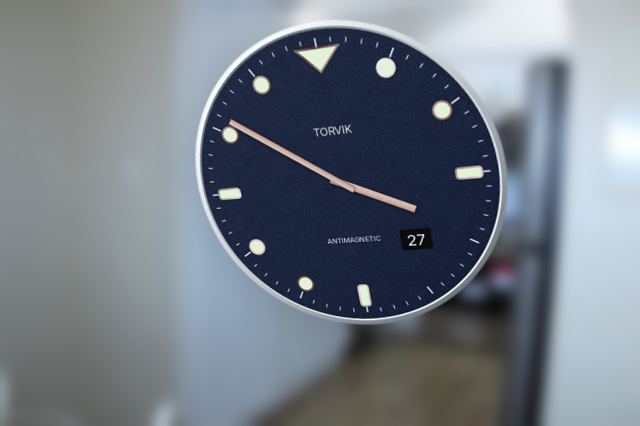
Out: h=3 m=51
